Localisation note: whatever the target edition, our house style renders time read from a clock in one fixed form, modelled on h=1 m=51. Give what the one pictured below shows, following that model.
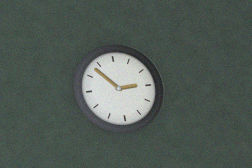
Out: h=2 m=53
